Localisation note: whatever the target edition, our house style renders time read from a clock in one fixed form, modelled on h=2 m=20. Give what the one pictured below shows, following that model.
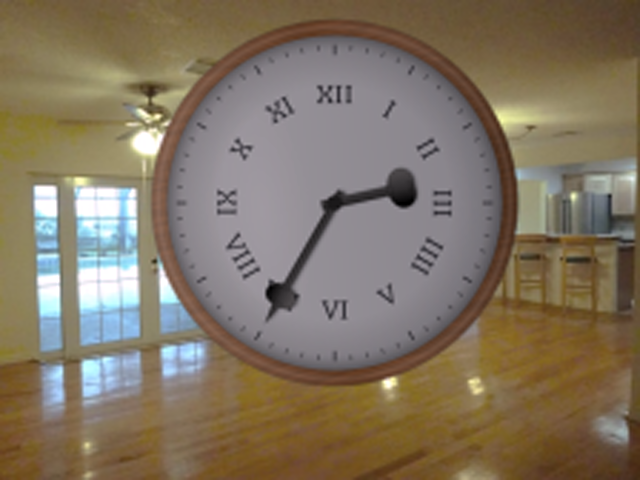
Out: h=2 m=35
